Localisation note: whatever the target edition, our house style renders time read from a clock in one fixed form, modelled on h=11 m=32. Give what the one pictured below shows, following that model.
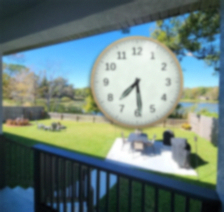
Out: h=7 m=29
